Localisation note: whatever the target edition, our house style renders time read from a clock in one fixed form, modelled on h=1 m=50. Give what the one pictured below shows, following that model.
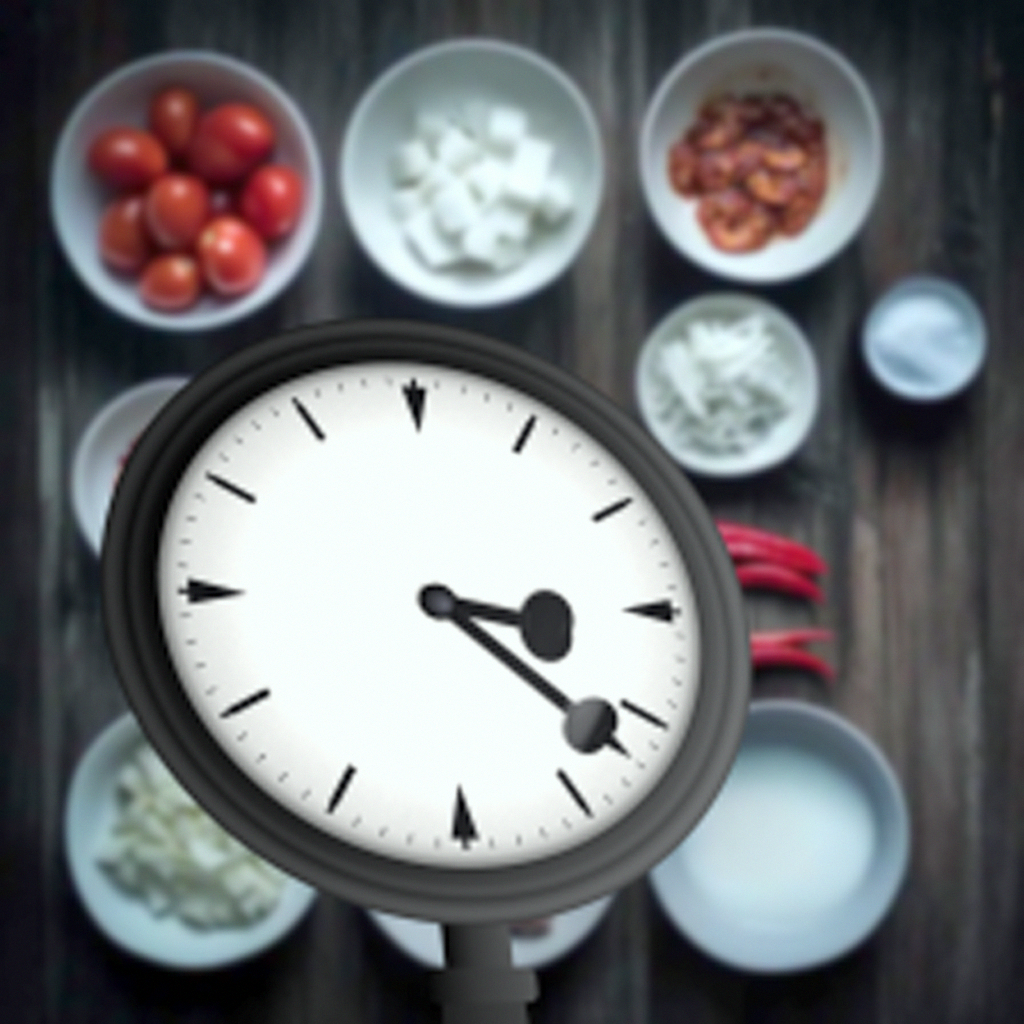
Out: h=3 m=22
